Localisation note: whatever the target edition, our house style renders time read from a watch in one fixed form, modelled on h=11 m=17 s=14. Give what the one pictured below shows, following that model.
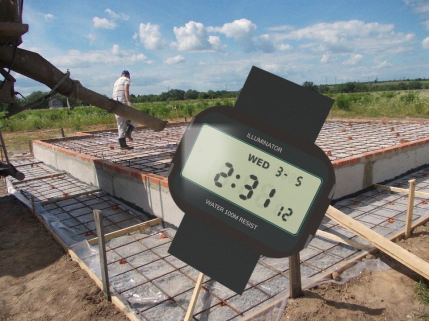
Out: h=2 m=31 s=12
